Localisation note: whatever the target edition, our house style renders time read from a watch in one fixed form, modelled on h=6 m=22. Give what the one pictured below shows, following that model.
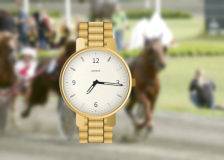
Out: h=7 m=16
